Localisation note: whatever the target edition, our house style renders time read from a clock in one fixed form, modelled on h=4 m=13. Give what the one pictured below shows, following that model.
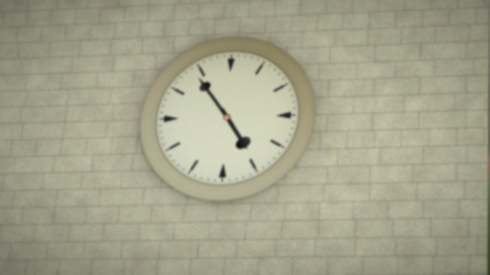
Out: h=4 m=54
